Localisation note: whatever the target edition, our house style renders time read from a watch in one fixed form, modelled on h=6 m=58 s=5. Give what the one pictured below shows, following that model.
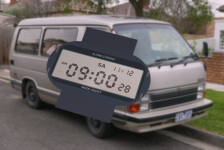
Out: h=9 m=0 s=28
